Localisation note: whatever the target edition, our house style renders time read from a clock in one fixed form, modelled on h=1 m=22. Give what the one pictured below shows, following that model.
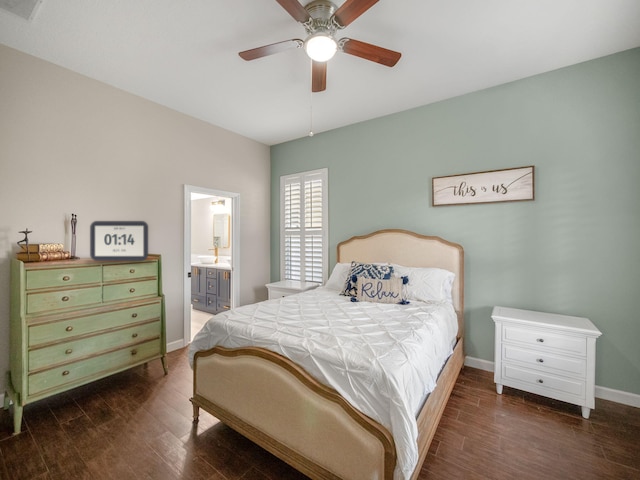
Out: h=1 m=14
